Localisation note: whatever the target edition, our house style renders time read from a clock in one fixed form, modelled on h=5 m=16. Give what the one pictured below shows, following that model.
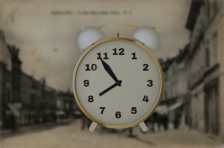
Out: h=7 m=54
